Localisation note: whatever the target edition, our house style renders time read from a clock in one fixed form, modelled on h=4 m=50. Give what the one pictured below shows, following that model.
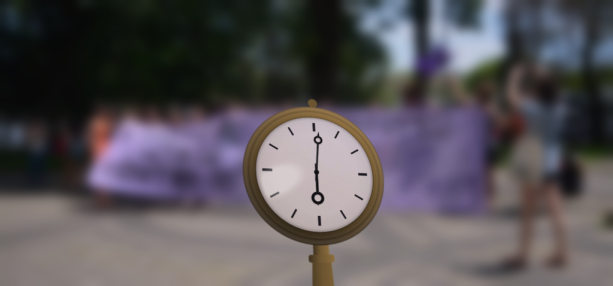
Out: h=6 m=1
